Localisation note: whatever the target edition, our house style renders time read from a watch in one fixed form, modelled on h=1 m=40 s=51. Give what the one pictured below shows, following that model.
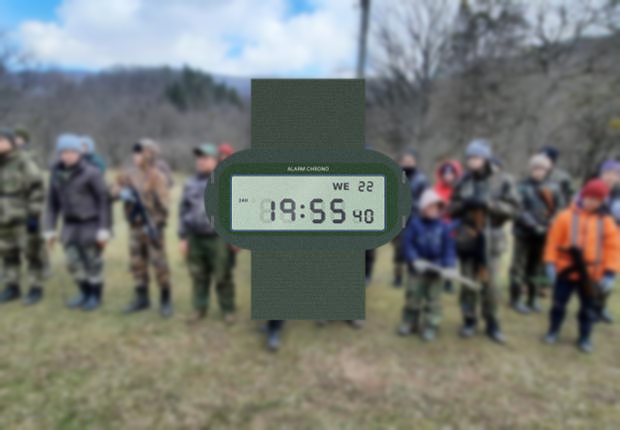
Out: h=19 m=55 s=40
